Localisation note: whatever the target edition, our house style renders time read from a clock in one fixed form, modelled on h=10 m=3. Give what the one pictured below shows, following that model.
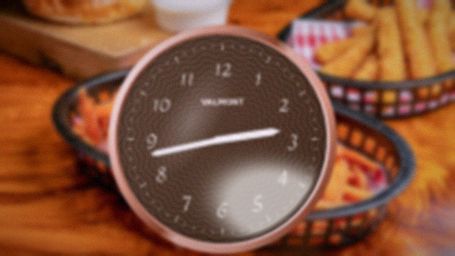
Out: h=2 m=43
